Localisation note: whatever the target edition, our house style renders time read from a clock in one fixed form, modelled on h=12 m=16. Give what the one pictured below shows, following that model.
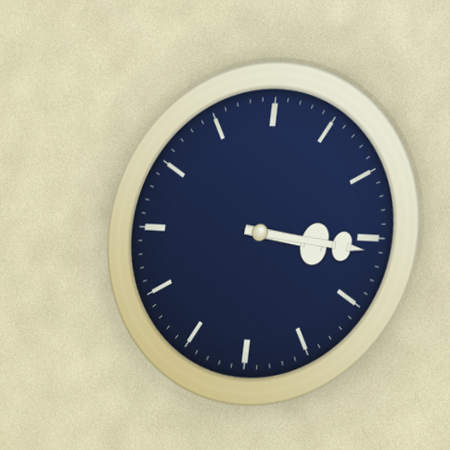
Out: h=3 m=16
